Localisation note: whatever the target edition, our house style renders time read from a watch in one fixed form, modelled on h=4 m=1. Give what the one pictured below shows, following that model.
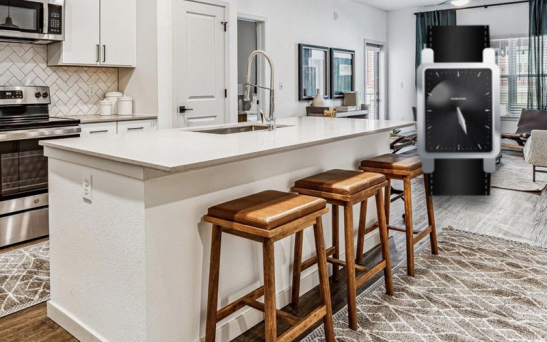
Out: h=5 m=27
